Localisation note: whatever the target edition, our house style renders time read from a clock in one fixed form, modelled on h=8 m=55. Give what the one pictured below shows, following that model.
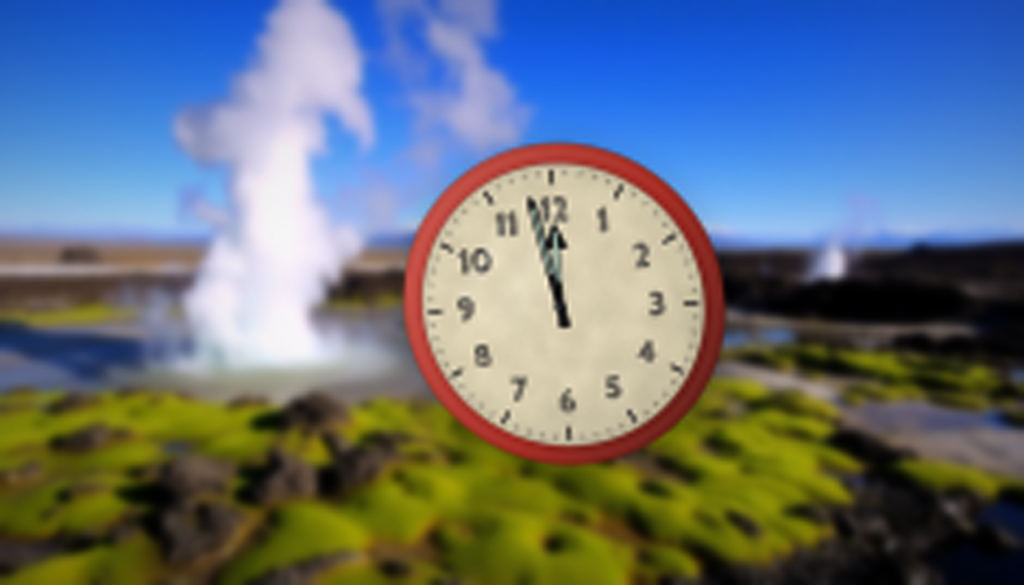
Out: h=11 m=58
